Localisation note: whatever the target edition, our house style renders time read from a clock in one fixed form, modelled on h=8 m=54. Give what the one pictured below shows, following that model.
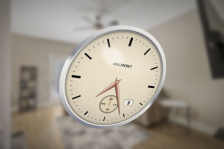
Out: h=7 m=26
